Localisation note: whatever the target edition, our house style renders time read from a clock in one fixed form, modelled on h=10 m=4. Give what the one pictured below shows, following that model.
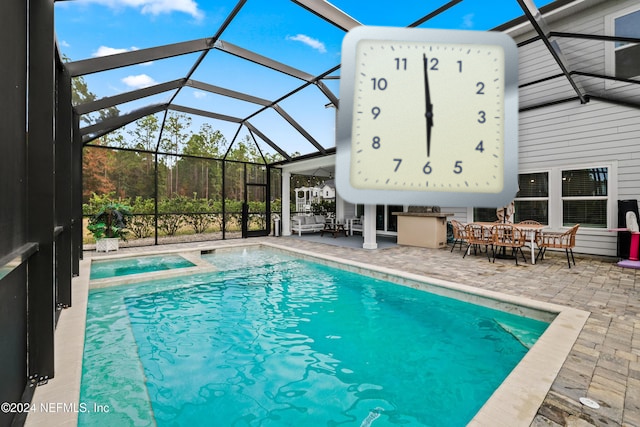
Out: h=5 m=59
